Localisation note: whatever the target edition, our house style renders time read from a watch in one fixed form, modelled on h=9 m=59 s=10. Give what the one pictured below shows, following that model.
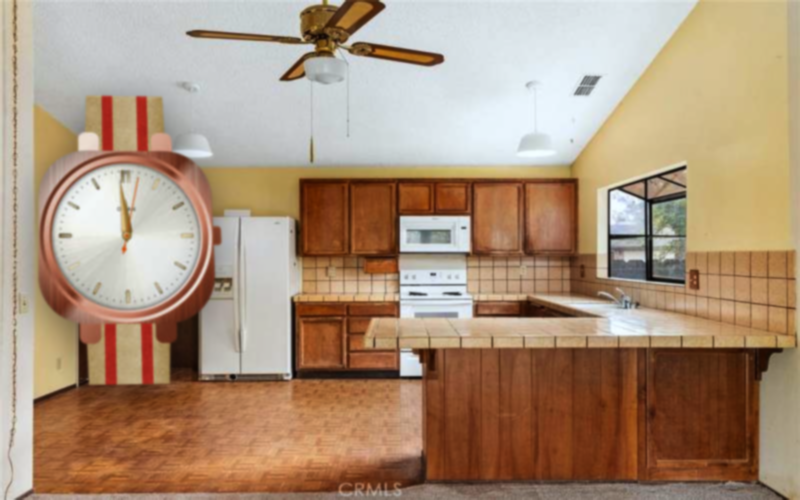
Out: h=11 m=59 s=2
